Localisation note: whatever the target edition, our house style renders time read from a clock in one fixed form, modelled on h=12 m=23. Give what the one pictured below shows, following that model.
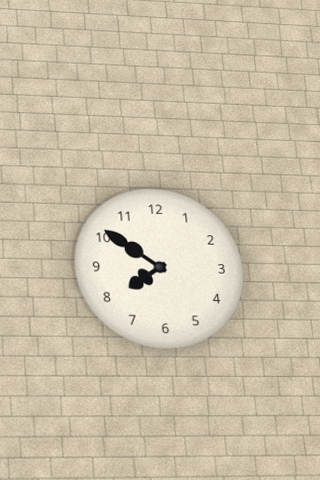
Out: h=7 m=51
